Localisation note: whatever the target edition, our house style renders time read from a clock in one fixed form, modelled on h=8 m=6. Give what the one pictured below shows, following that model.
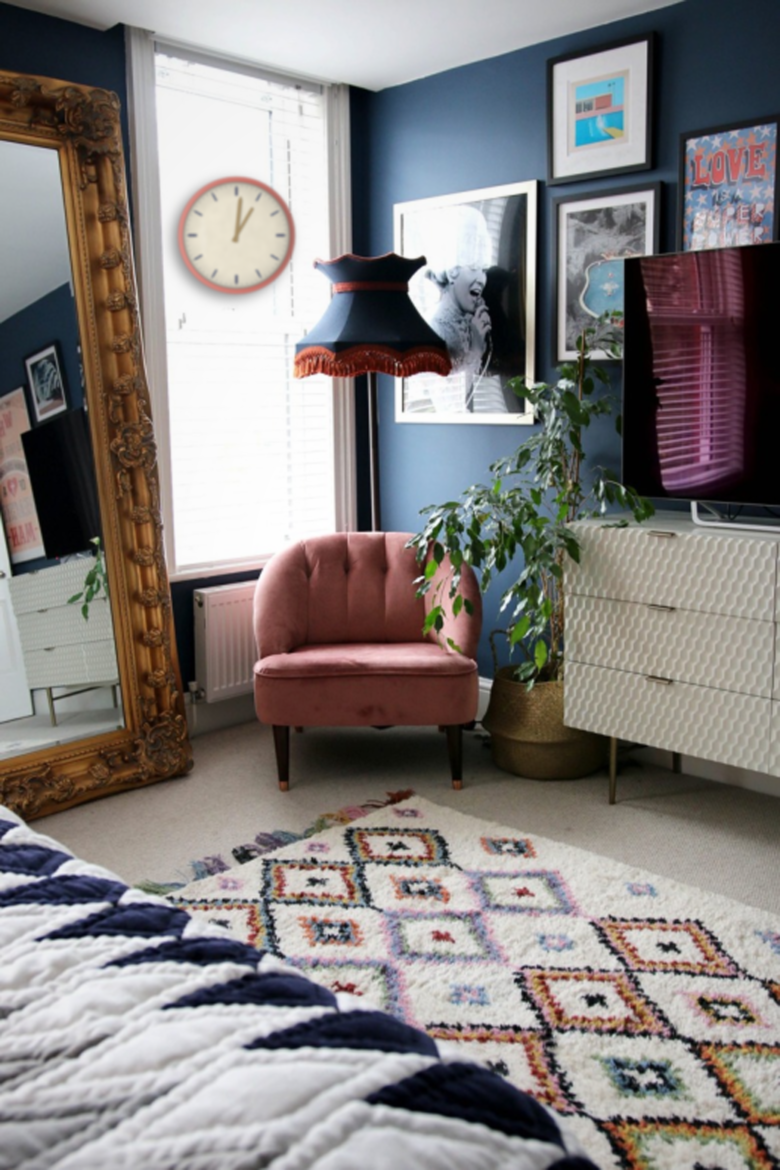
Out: h=1 m=1
